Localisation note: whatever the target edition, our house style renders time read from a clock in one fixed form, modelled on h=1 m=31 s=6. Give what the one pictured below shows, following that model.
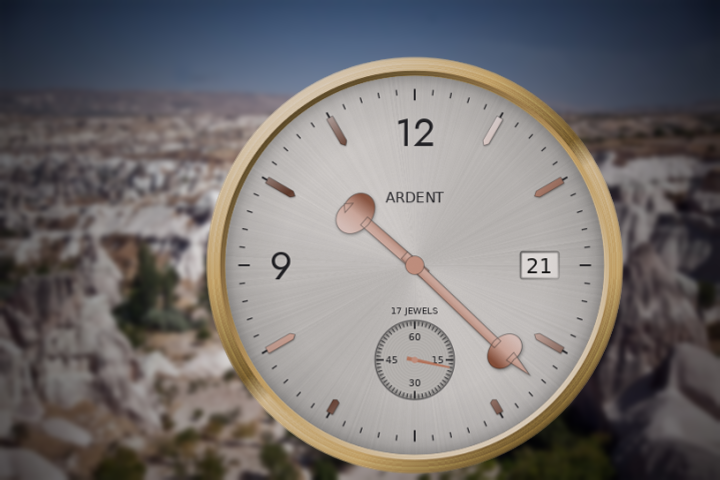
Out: h=10 m=22 s=17
